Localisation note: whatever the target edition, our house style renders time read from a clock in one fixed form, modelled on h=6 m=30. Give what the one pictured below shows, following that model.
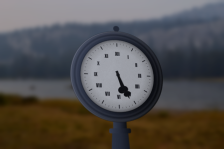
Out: h=5 m=26
